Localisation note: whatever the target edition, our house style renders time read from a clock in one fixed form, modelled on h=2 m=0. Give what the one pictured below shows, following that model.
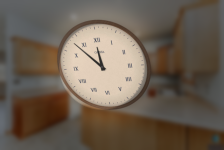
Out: h=11 m=53
